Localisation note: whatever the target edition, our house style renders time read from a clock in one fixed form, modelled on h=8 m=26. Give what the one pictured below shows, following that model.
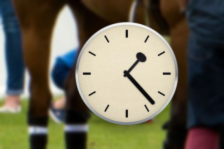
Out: h=1 m=23
